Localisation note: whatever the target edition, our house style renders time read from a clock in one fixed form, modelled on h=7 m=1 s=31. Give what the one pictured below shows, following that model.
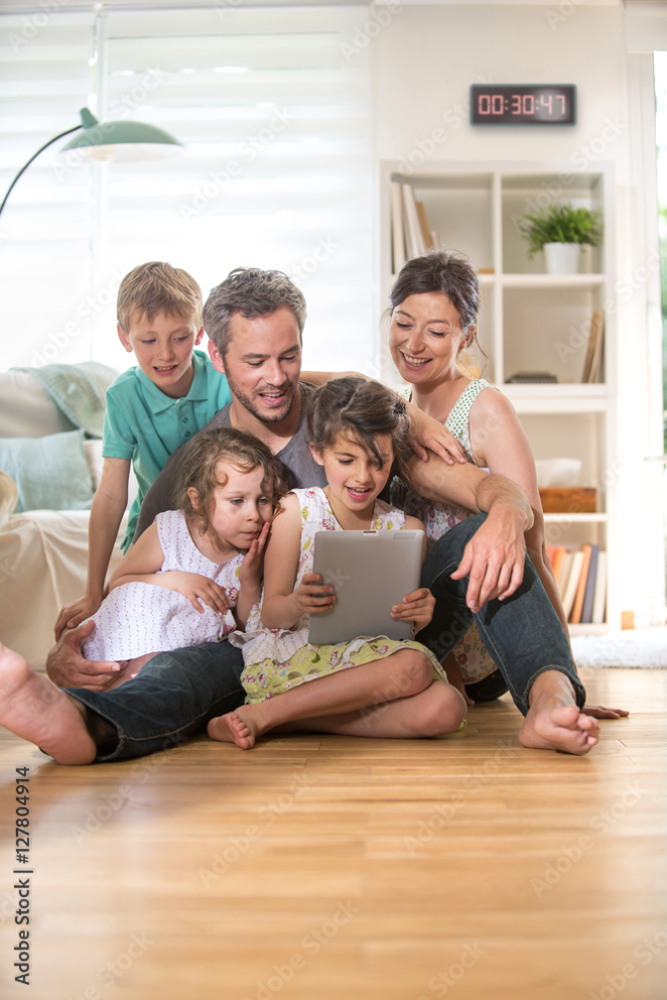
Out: h=0 m=30 s=47
